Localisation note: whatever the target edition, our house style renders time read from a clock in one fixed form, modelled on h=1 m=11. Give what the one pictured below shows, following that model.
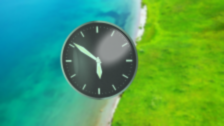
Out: h=5 m=51
